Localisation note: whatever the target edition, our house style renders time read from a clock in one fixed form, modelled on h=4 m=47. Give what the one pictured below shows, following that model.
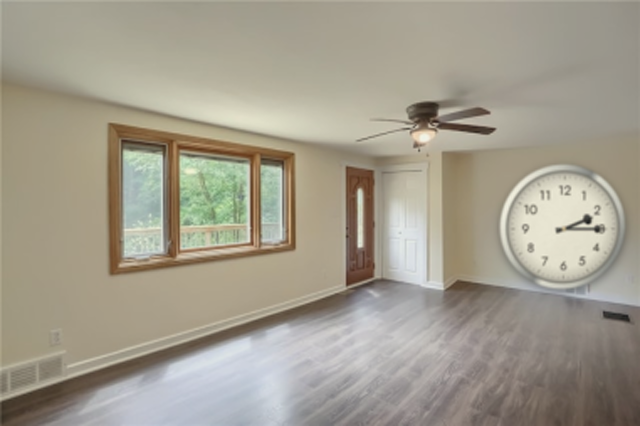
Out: h=2 m=15
